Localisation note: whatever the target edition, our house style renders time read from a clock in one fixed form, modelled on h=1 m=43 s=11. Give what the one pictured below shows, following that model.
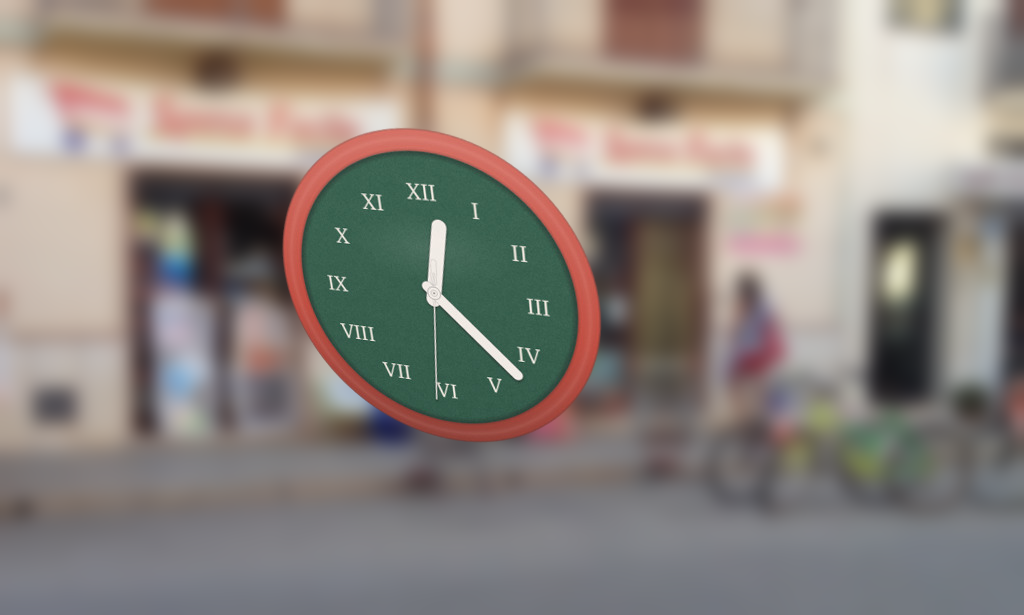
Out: h=12 m=22 s=31
